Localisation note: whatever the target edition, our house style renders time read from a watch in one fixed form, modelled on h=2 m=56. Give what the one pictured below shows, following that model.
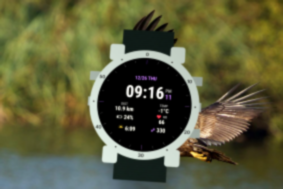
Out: h=9 m=16
